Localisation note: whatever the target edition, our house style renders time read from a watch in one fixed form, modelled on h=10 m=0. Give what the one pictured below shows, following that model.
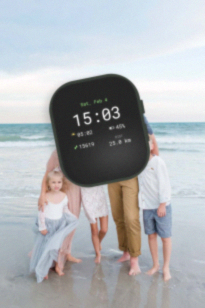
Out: h=15 m=3
